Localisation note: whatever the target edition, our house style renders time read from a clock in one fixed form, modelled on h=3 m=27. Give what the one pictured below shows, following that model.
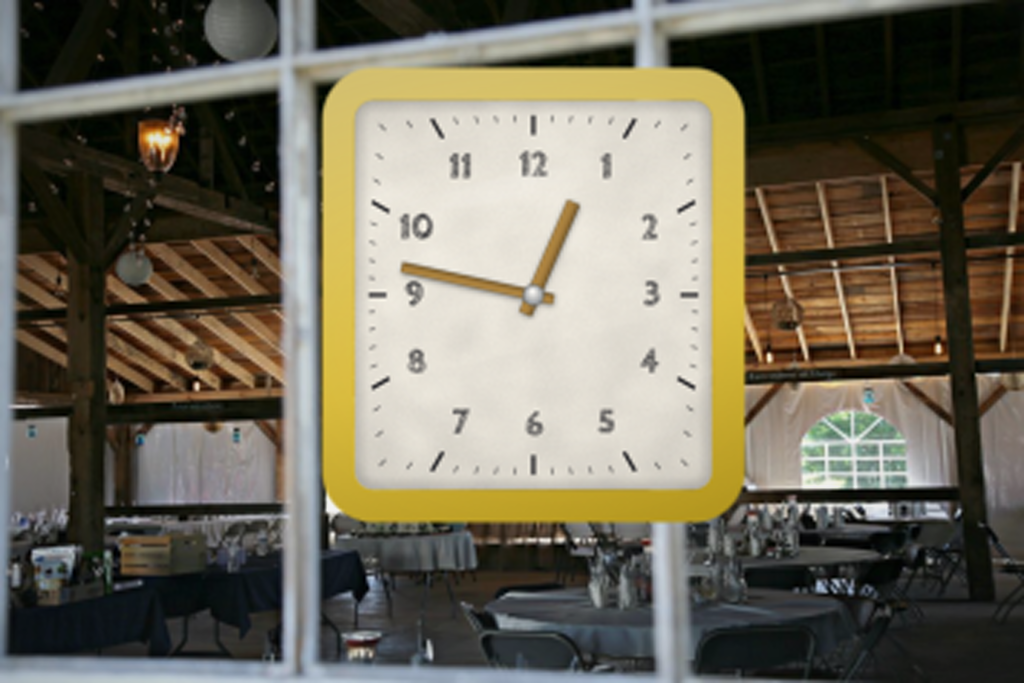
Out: h=12 m=47
